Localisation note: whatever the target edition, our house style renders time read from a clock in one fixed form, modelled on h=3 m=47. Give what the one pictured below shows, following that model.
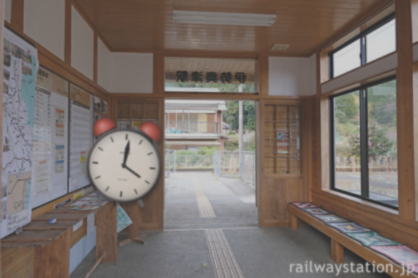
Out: h=4 m=1
